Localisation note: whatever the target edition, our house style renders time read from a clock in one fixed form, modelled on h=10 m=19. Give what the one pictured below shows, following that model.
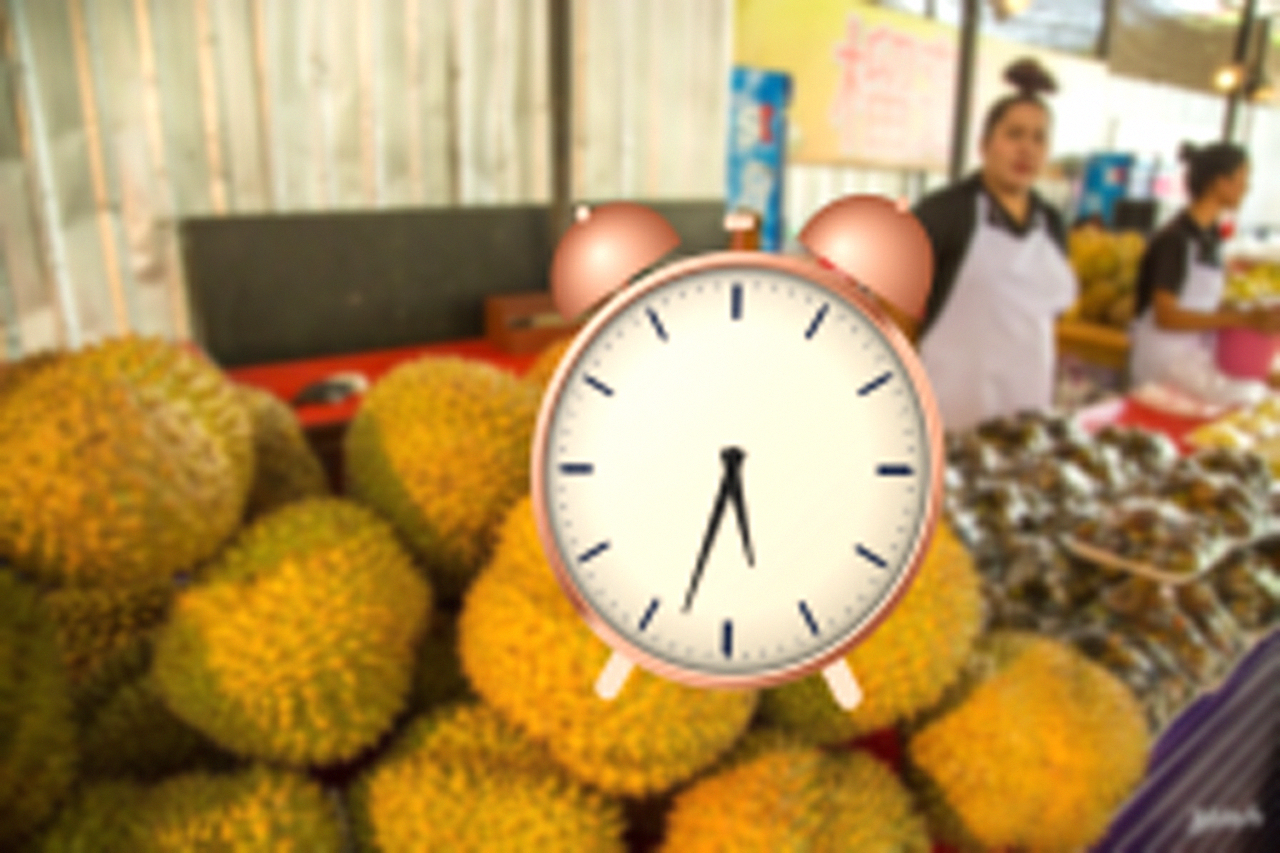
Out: h=5 m=33
